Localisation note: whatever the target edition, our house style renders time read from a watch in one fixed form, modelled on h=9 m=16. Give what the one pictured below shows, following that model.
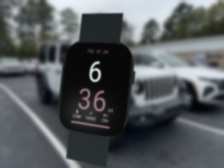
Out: h=6 m=36
